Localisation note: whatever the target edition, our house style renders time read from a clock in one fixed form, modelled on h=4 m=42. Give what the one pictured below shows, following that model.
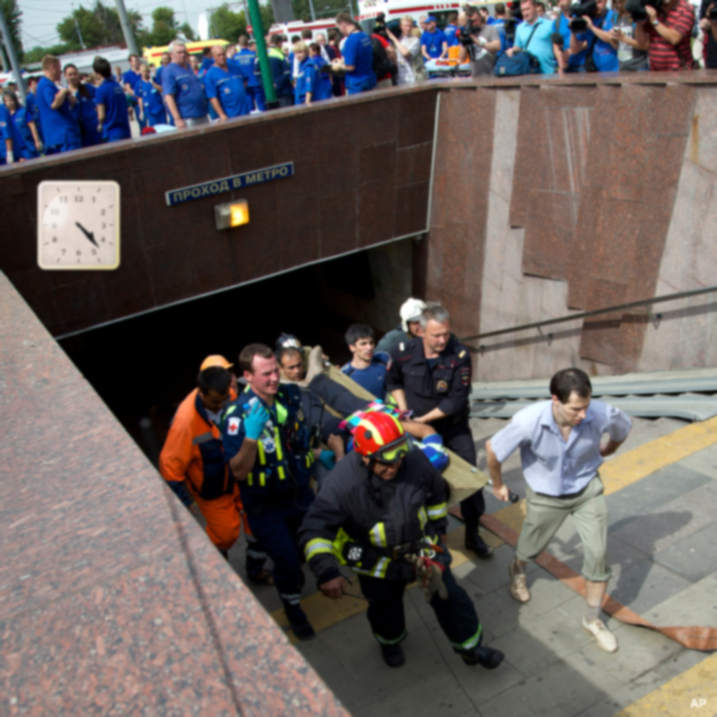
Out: h=4 m=23
